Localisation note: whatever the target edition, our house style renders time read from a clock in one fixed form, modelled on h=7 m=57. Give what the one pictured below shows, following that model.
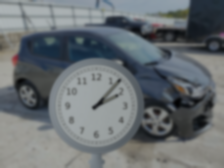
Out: h=2 m=7
